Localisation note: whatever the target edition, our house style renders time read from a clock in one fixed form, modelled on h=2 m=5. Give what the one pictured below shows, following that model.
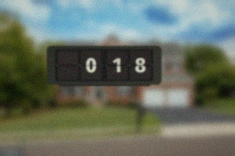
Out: h=0 m=18
